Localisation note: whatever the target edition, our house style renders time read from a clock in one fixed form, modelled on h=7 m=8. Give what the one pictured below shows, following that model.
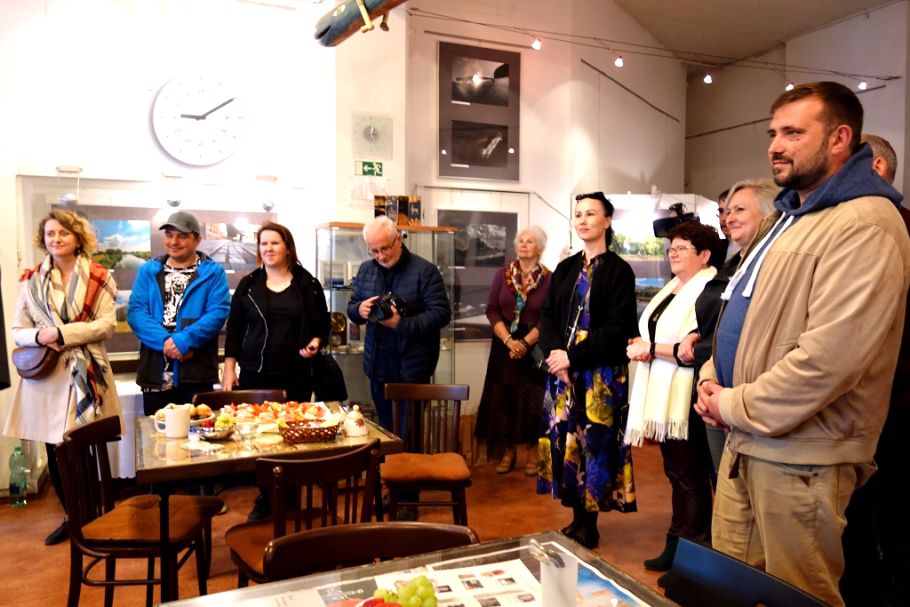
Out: h=9 m=10
